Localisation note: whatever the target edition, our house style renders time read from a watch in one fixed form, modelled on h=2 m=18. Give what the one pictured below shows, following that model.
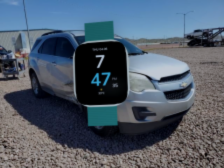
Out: h=7 m=47
